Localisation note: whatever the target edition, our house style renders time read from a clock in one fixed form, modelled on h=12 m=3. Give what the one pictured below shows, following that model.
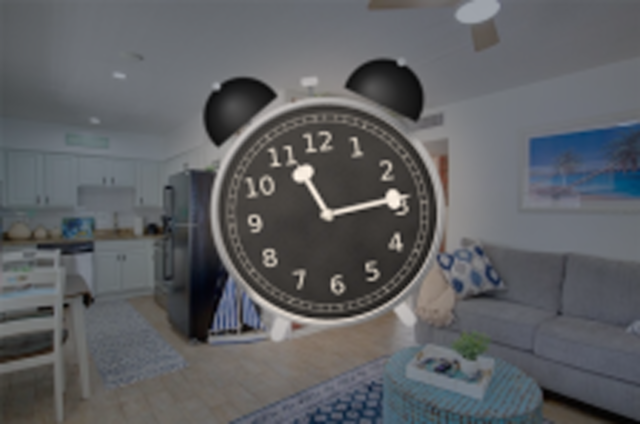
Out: h=11 m=14
